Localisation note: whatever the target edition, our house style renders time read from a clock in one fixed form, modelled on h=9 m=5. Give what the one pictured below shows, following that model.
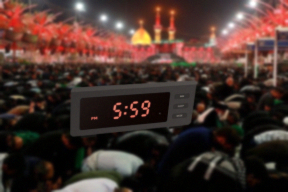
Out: h=5 m=59
